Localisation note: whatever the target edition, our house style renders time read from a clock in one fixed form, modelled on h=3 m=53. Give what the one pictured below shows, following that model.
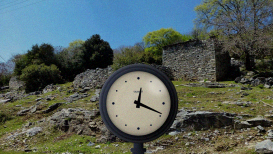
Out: h=12 m=19
